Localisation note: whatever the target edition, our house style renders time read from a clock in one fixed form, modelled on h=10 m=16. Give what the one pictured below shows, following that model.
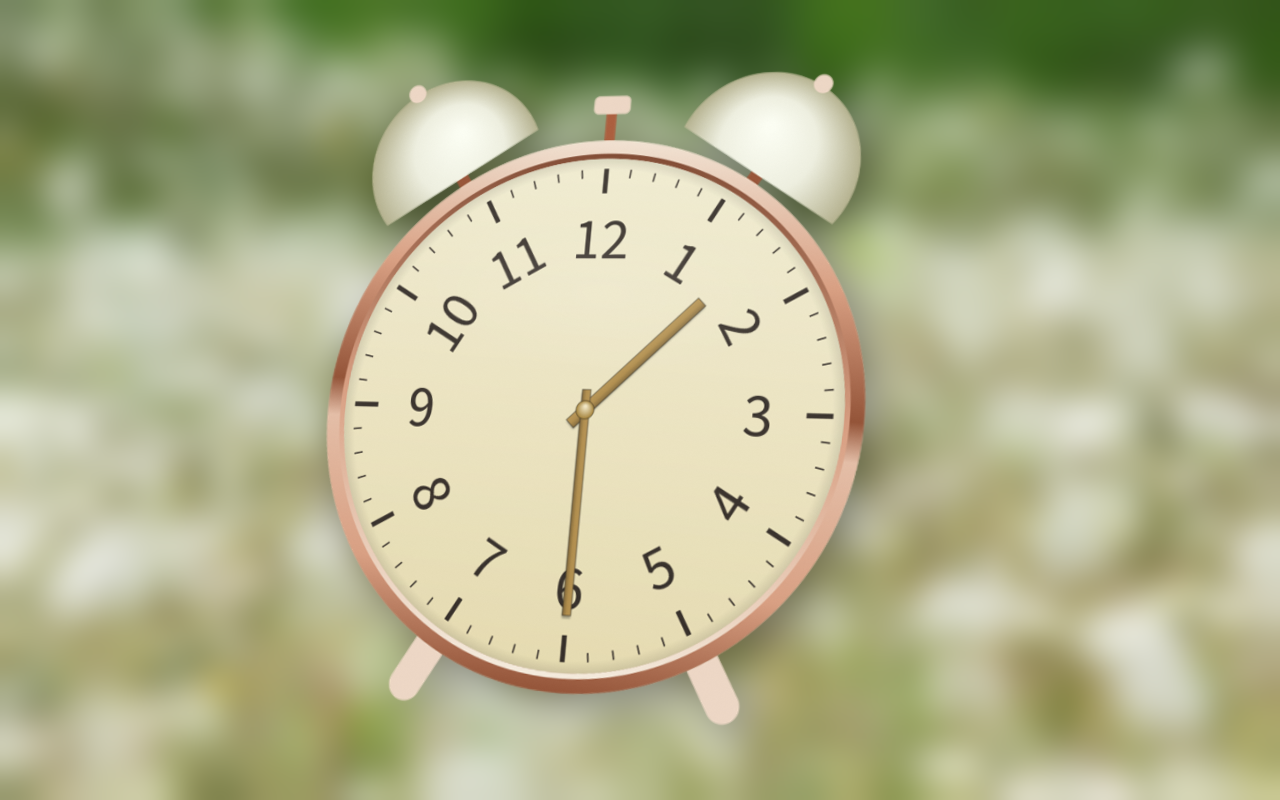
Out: h=1 m=30
